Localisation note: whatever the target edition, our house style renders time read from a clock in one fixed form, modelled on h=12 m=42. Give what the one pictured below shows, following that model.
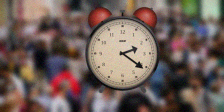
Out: h=2 m=21
